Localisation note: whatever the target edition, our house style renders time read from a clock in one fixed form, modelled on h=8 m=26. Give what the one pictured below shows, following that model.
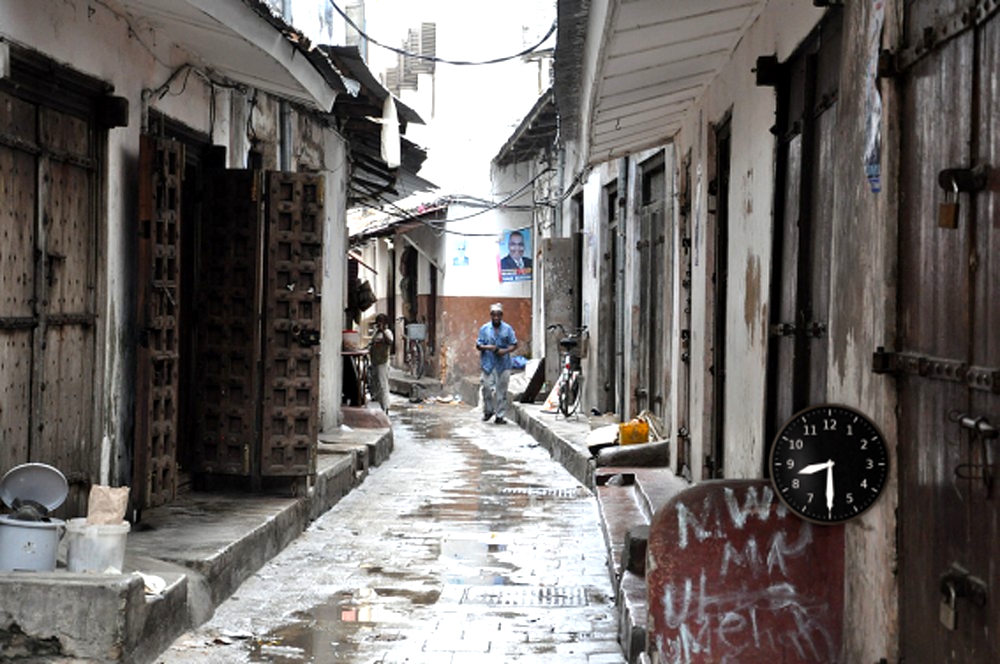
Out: h=8 m=30
